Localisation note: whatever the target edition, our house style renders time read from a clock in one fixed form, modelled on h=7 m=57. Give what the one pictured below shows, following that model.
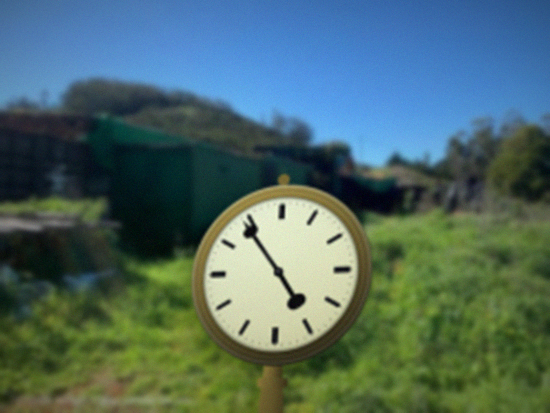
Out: h=4 m=54
